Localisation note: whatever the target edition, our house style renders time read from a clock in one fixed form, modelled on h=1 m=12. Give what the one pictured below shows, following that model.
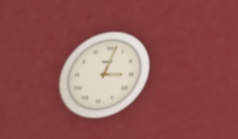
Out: h=3 m=2
